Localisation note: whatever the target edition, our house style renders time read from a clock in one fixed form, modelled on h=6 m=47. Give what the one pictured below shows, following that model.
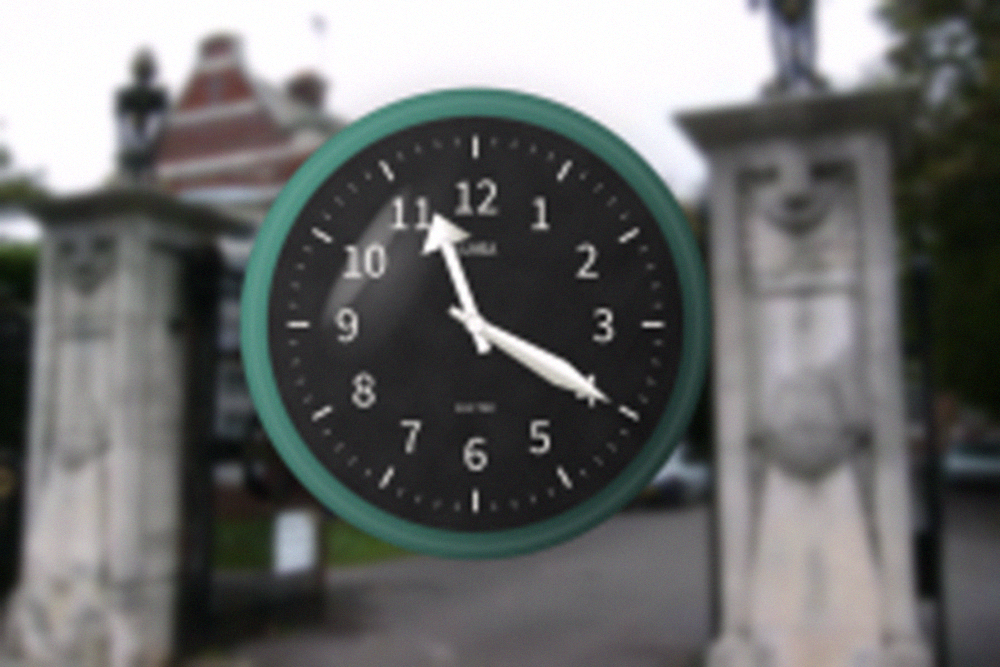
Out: h=11 m=20
